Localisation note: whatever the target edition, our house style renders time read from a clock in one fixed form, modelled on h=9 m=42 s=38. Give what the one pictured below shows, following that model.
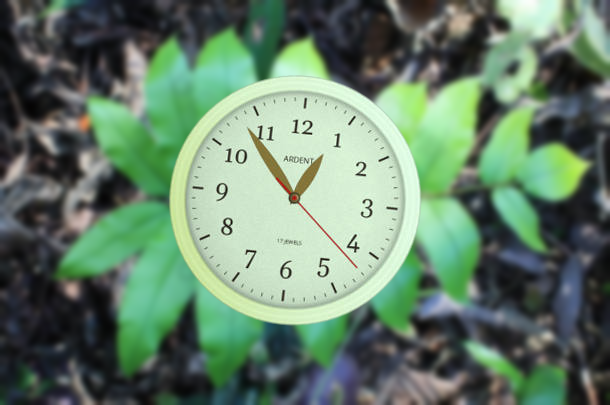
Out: h=12 m=53 s=22
